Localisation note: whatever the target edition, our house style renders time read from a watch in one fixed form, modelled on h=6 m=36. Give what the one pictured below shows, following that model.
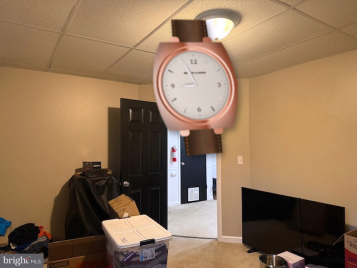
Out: h=8 m=56
